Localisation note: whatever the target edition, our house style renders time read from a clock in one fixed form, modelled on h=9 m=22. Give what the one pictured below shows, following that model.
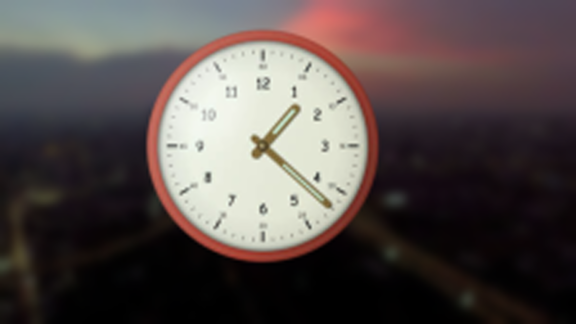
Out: h=1 m=22
